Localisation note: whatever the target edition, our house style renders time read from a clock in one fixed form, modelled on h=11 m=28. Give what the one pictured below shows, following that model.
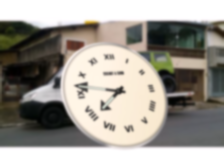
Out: h=7 m=47
